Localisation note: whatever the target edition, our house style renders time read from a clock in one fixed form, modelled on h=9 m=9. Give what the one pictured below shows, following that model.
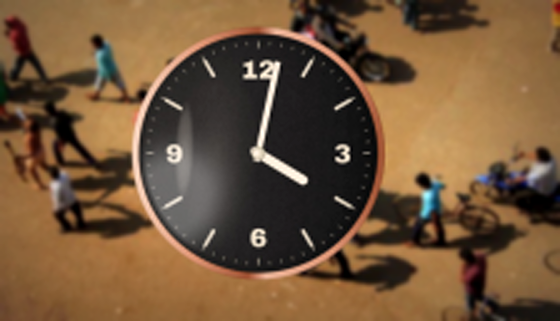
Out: h=4 m=2
